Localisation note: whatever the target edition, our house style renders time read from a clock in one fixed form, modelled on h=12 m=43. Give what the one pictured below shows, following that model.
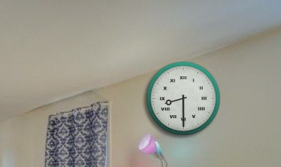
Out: h=8 m=30
